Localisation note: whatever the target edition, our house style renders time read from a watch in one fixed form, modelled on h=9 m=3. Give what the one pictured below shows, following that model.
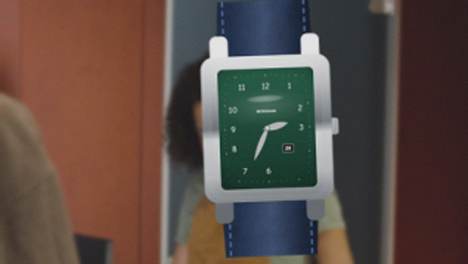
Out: h=2 m=34
